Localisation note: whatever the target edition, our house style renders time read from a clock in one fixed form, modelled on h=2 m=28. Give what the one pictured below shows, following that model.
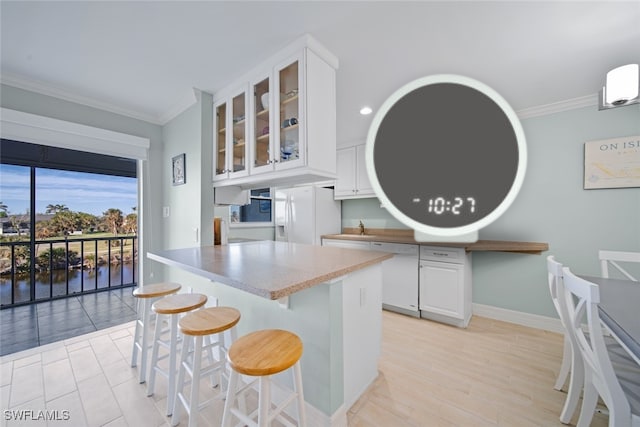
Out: h=10 m=27
